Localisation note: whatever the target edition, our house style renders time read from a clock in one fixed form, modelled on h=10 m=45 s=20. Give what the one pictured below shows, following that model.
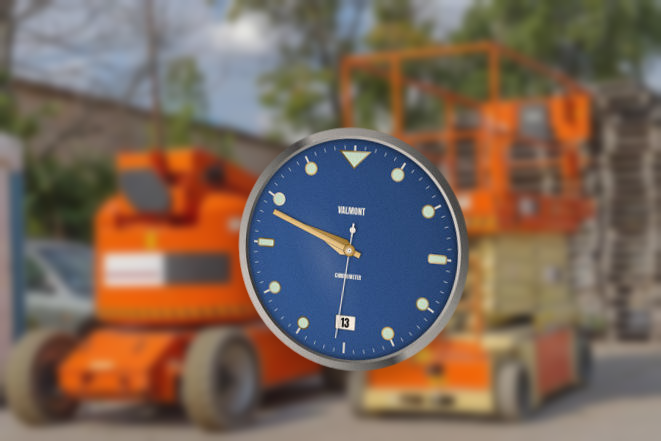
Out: h=9 m=48 s=31
